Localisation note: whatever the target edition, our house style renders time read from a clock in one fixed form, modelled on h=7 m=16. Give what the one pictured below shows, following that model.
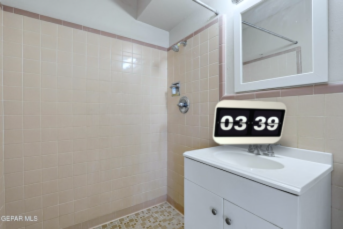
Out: h=3 m=39
